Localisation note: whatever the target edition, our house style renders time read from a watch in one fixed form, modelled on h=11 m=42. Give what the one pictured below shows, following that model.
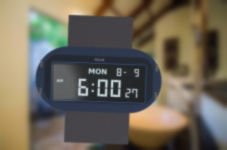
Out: h=6 m=0
